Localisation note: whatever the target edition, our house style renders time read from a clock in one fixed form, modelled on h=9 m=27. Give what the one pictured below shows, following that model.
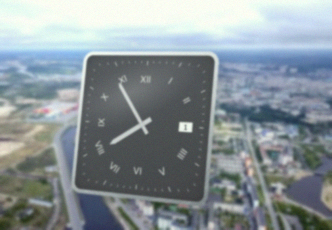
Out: h=7 m=54
